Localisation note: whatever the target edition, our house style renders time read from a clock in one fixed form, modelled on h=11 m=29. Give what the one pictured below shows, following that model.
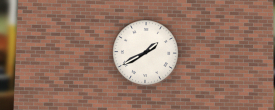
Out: h=1 m=40
